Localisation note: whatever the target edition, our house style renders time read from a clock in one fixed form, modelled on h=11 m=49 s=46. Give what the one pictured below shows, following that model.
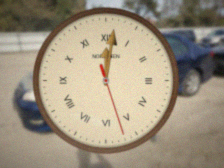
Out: h=12 m=1 s=27
